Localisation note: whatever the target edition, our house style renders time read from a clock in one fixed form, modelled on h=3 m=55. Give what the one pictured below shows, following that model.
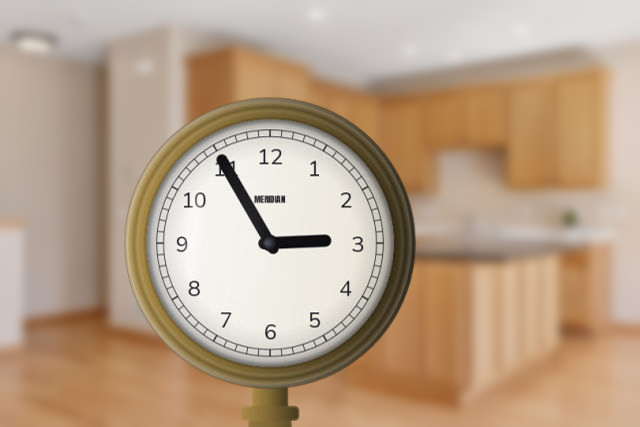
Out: h=2 m=55
